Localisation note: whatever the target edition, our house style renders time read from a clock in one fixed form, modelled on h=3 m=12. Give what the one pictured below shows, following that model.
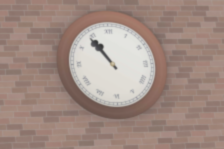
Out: h=10 m=54
